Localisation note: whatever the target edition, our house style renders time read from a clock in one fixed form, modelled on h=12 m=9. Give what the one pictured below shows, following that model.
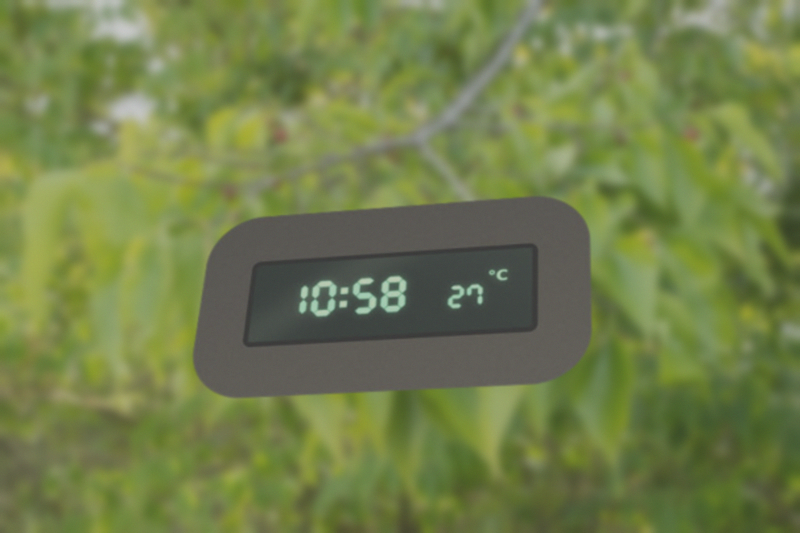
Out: h=10 m=58
